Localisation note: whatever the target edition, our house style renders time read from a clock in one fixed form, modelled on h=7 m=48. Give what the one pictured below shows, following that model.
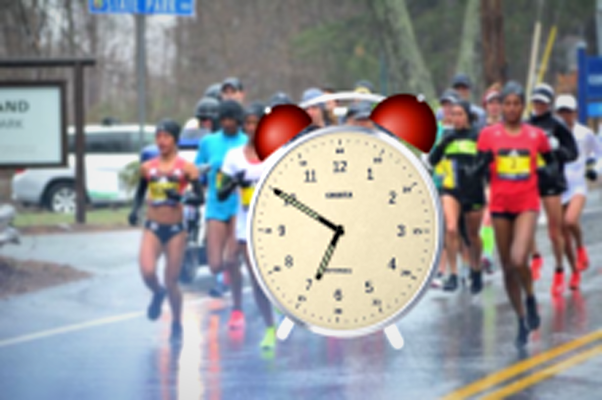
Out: h=6 m=50
